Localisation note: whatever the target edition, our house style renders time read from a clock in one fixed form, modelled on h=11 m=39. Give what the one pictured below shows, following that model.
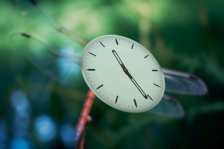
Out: h=11 m=26
